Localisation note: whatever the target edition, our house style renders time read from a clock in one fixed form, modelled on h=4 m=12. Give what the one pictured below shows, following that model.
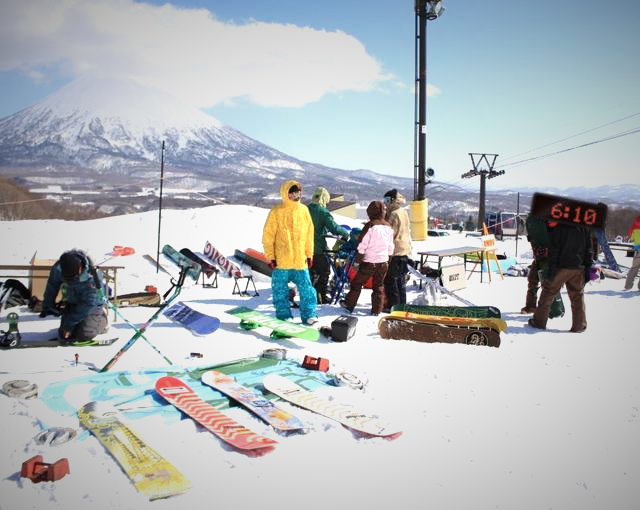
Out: h=6 m=10
